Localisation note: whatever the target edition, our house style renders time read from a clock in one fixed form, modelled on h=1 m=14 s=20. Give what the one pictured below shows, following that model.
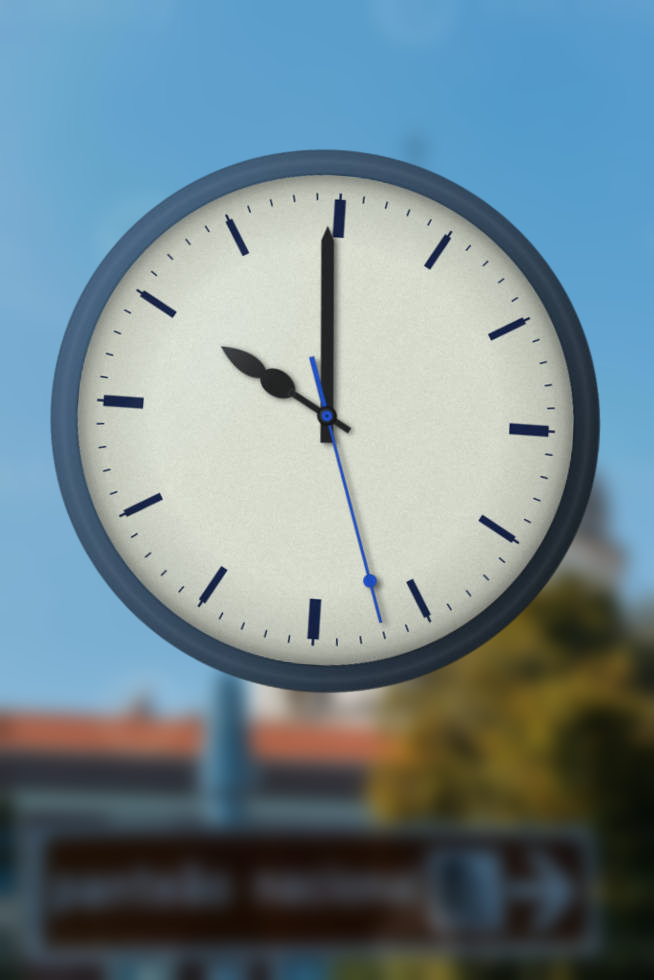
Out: h=9 m=59 s=27
